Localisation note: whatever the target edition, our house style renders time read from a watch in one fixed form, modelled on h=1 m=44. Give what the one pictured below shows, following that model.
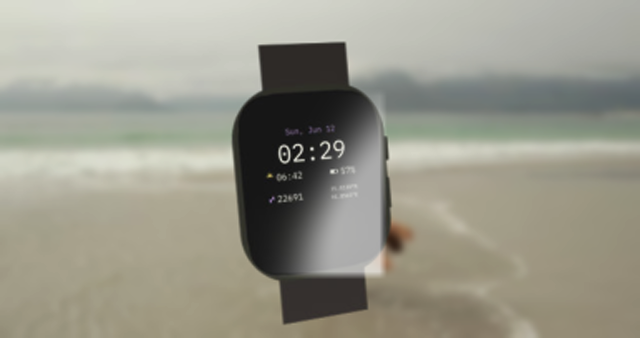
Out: h=2 m=29
